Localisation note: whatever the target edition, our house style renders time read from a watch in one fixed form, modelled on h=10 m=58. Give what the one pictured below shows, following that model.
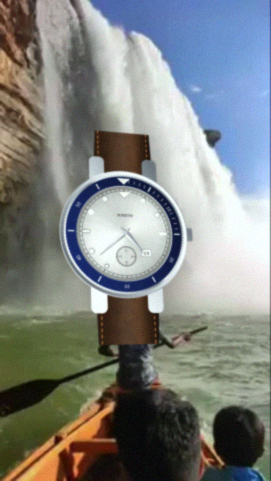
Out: h=4 m=38
